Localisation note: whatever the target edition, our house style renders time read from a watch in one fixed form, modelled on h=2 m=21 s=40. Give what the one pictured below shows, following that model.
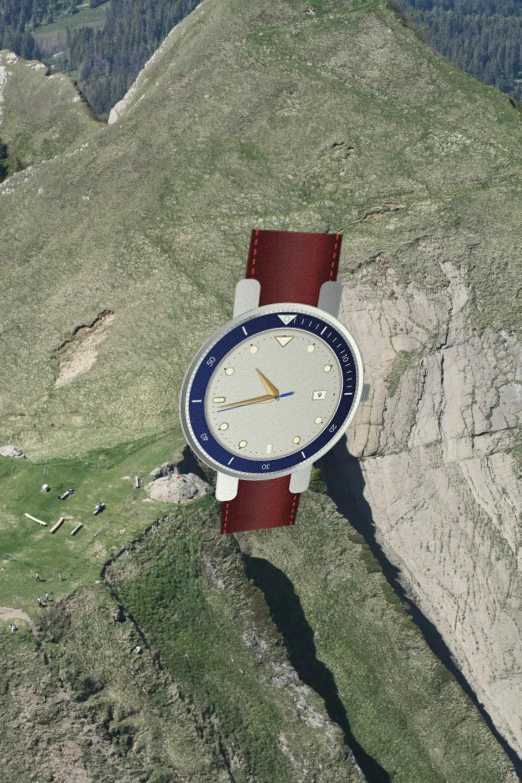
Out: h=10 m=43 s=43
